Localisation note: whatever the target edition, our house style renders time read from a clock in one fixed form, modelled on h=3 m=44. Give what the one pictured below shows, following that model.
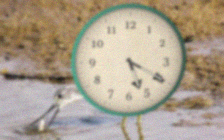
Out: h=5 m=20
